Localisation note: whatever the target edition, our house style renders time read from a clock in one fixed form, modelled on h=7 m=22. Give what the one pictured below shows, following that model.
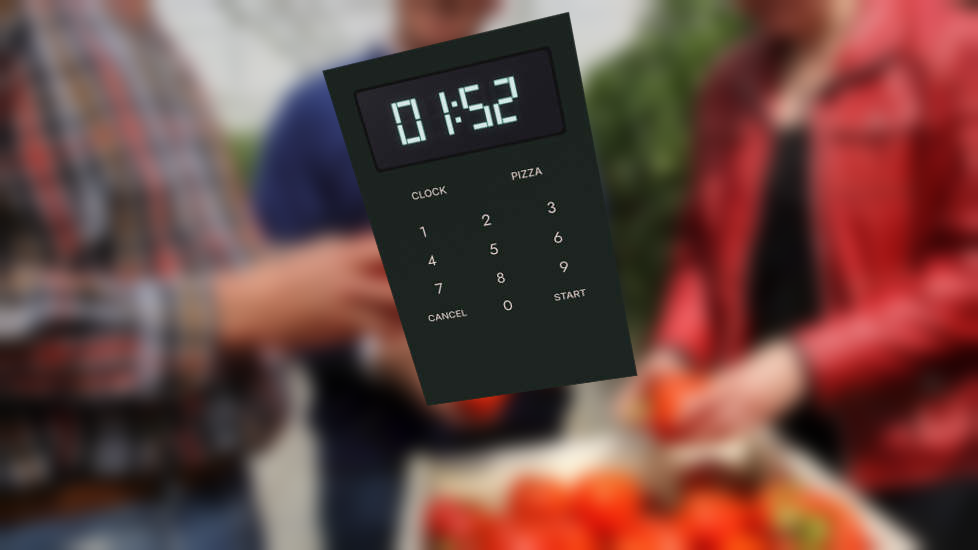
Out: h=1 m=52
